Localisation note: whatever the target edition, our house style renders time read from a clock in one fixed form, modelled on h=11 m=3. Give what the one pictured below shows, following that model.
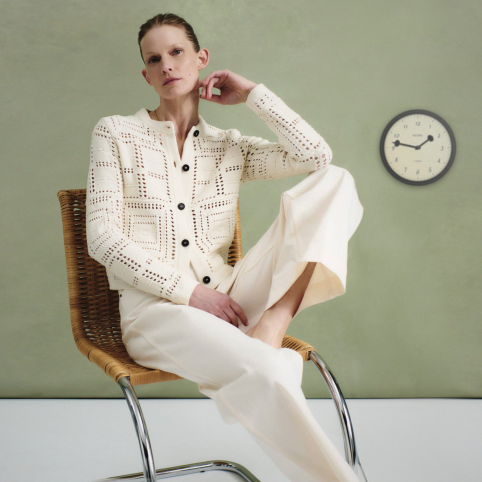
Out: h=1 m=47
